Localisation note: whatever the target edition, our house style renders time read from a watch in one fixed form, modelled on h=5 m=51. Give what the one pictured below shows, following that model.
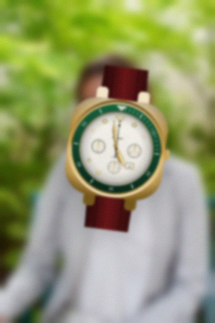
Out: h=4 m=58
